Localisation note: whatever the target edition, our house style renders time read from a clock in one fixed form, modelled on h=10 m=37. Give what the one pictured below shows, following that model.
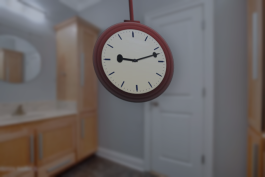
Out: h=9 m=12
